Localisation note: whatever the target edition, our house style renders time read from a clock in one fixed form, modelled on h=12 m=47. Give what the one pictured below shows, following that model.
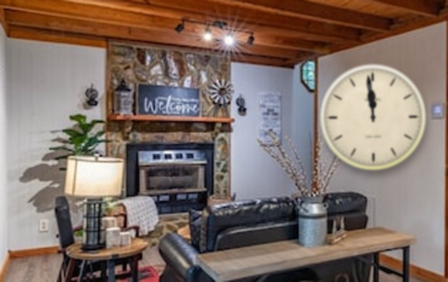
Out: h=11 m=59
